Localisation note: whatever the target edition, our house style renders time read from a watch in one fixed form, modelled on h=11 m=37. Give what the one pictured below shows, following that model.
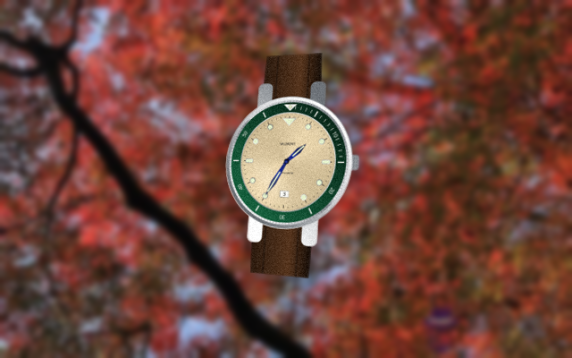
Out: h=1 m=35
